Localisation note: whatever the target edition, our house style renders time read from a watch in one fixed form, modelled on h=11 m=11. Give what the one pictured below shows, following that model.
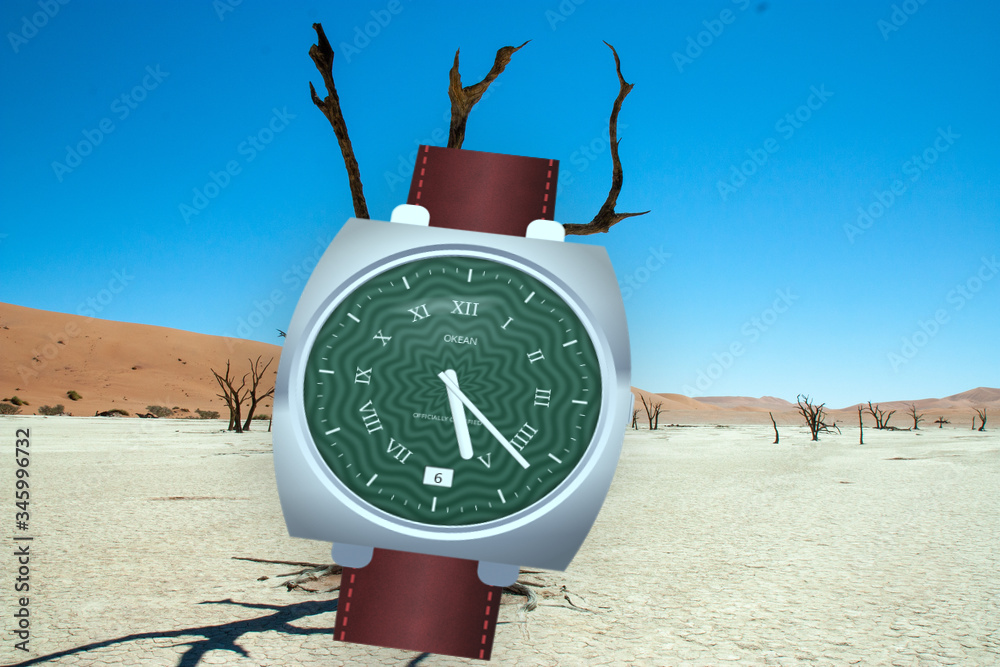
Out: h=5 m=22
